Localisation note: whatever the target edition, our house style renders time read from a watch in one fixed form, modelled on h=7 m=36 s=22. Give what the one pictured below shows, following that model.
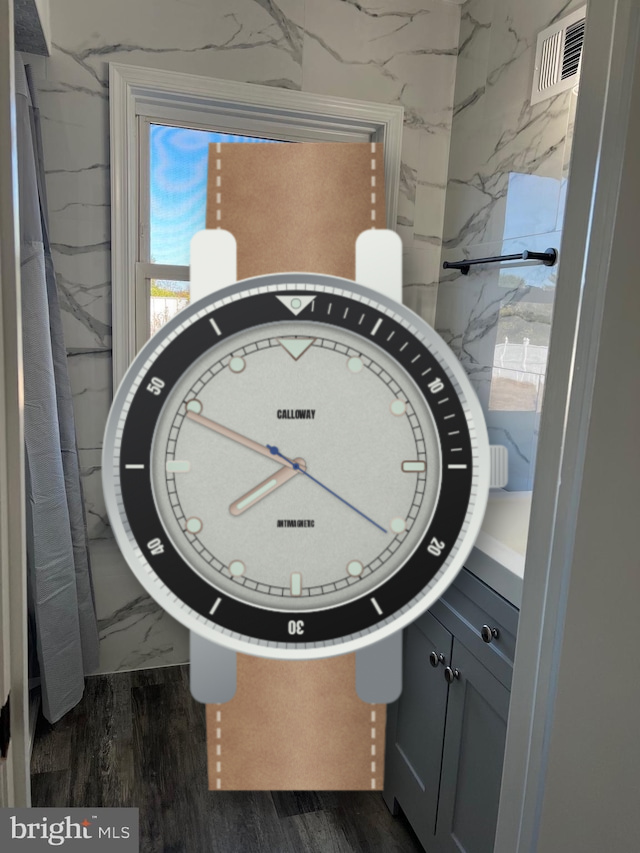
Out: h=7 m=49 s=21
